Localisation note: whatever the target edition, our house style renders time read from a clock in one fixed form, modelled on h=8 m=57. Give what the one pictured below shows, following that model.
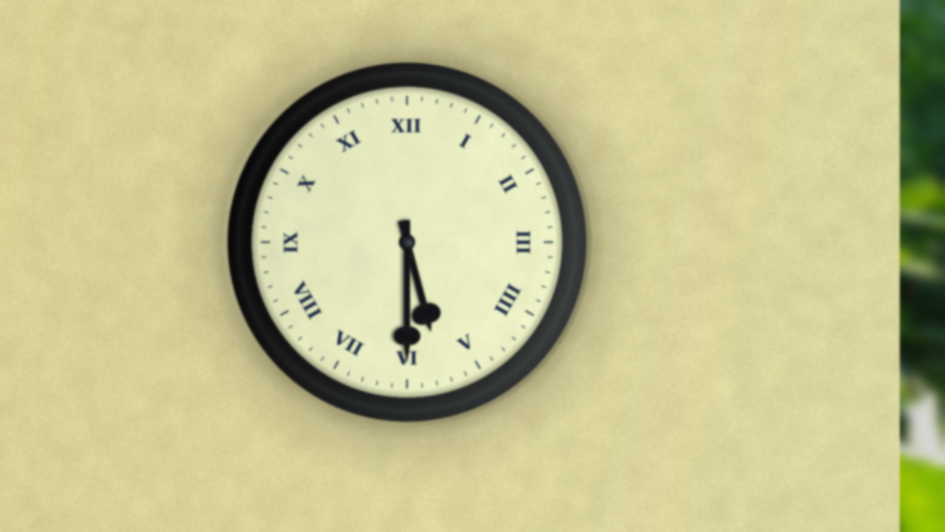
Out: h=5 m=30
